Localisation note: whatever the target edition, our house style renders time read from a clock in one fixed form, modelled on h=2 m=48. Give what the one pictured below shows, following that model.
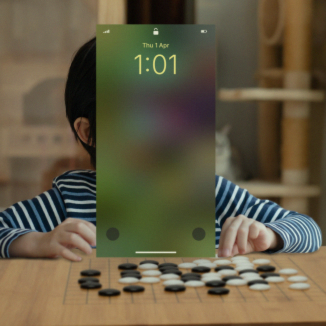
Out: h=1 m=1
